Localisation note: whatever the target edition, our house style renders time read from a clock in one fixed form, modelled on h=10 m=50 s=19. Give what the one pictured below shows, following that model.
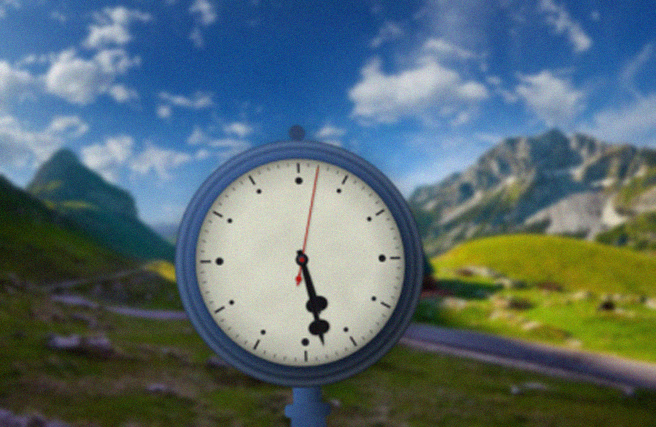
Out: h=5 m=28 s=2
